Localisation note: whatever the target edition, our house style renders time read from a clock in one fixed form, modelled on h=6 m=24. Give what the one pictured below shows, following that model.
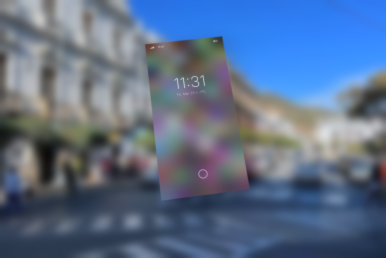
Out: h=11 m=31
